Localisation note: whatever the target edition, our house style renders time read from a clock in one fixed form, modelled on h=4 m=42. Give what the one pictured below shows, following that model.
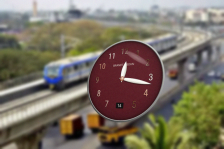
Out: h=12 m=17
